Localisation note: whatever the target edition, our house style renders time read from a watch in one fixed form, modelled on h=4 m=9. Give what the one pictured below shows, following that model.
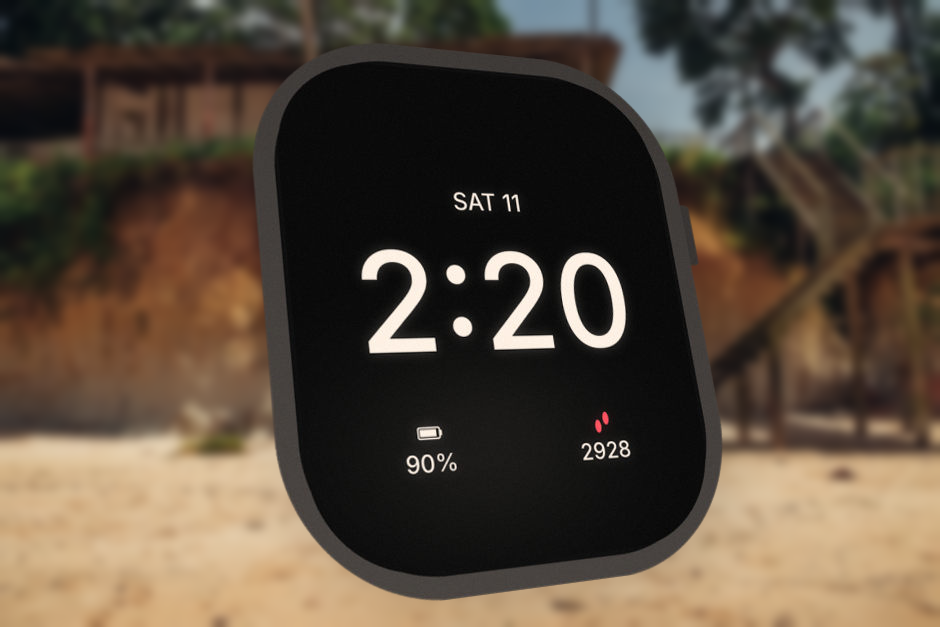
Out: h=2 m=20
